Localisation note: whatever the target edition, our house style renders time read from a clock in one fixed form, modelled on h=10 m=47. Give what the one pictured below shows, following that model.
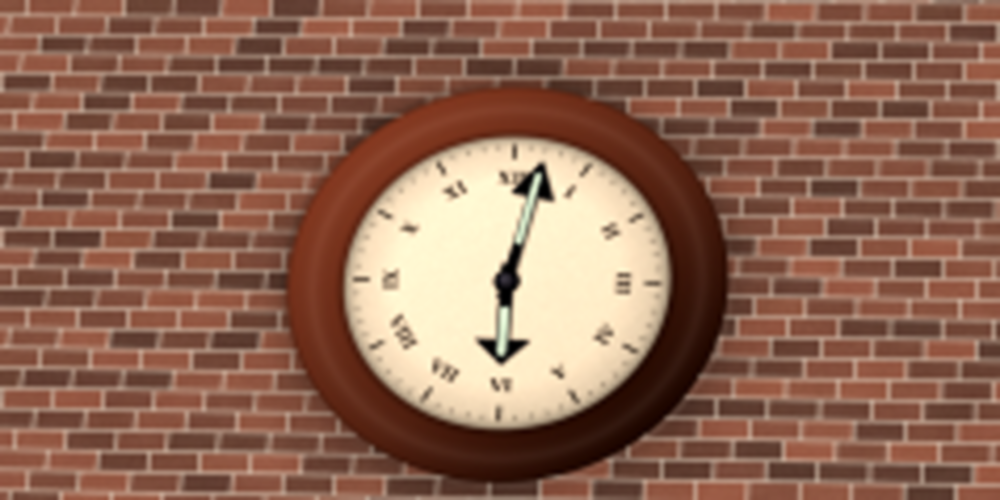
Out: h=6 m=2
